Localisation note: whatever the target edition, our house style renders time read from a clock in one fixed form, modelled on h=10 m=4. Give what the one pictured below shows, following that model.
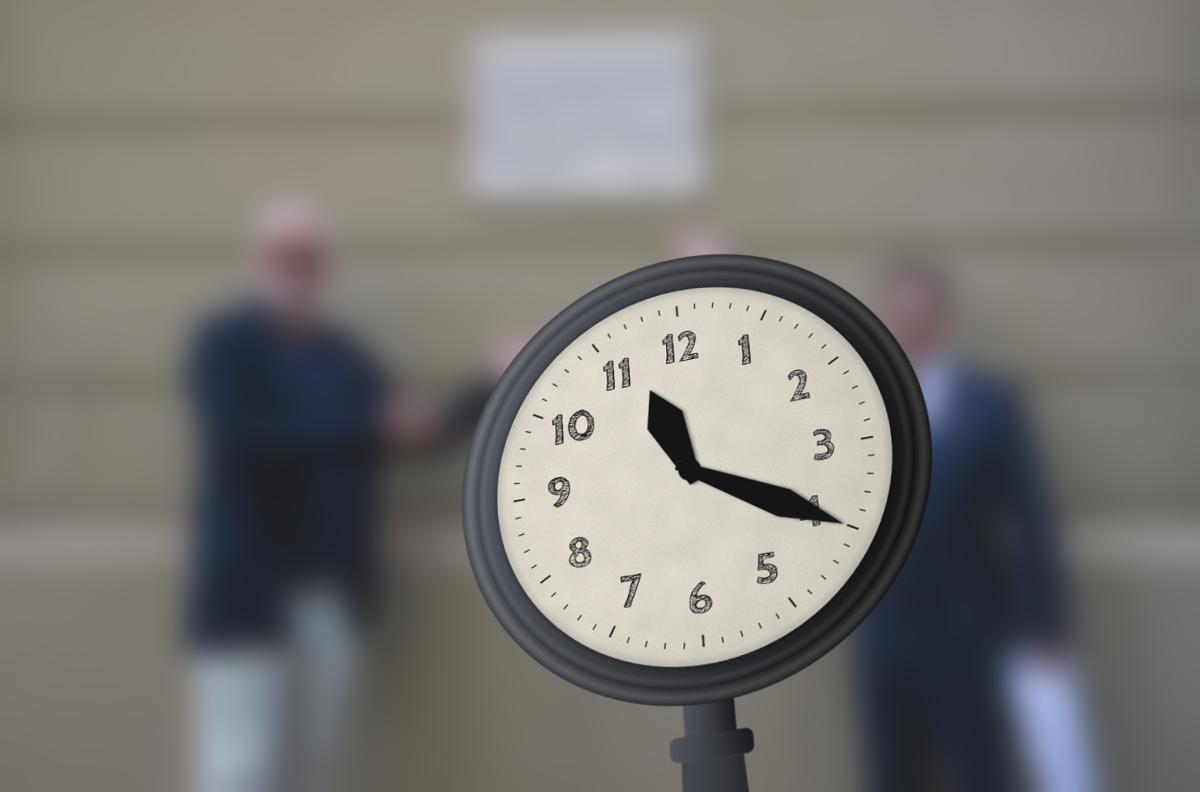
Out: h=11 m=20
